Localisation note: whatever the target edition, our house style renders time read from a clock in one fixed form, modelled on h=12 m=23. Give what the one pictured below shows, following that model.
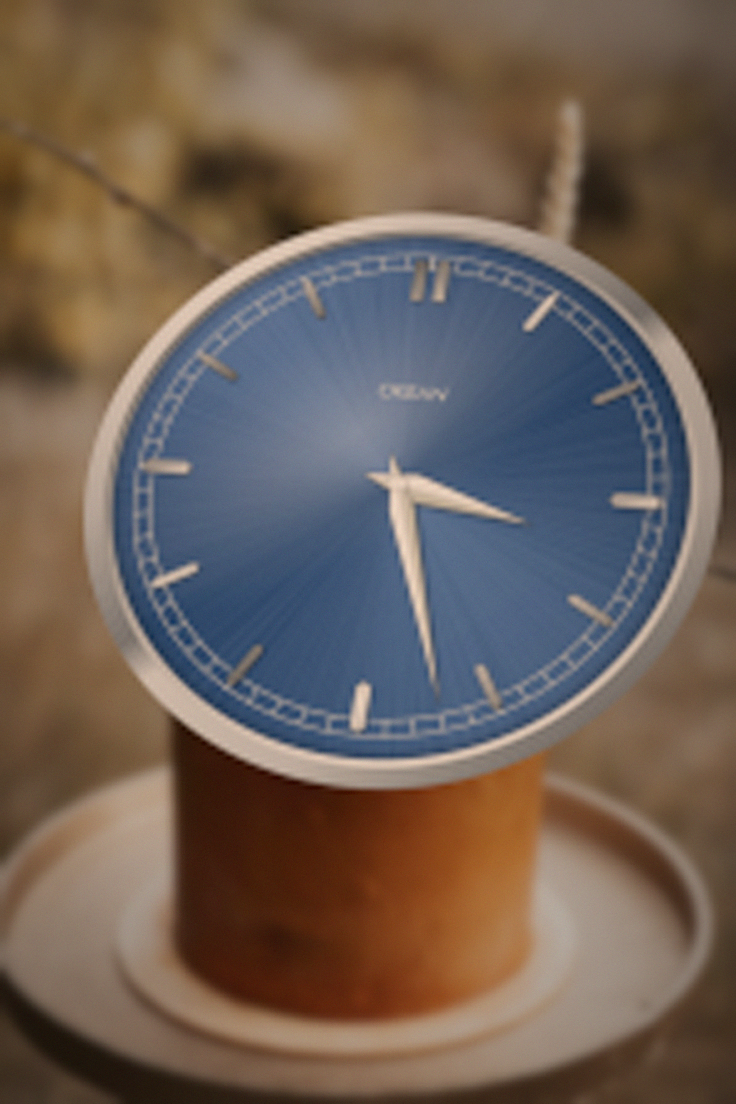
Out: h=3 m=27
